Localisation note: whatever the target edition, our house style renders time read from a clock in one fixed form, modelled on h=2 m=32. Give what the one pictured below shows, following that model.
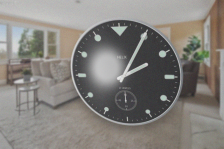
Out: h=2 m=5
